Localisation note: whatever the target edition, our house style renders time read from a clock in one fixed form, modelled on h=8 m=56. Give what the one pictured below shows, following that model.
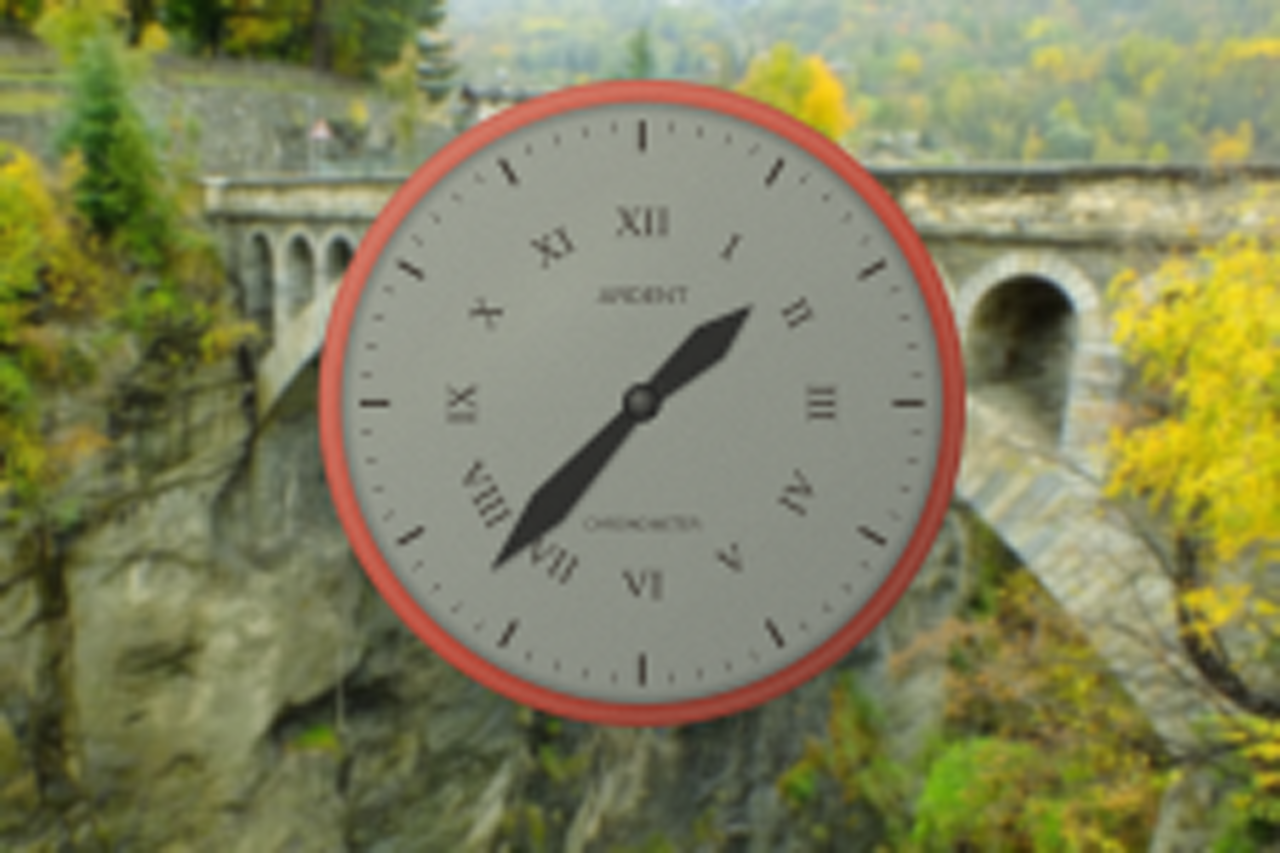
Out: h=1 m=37
